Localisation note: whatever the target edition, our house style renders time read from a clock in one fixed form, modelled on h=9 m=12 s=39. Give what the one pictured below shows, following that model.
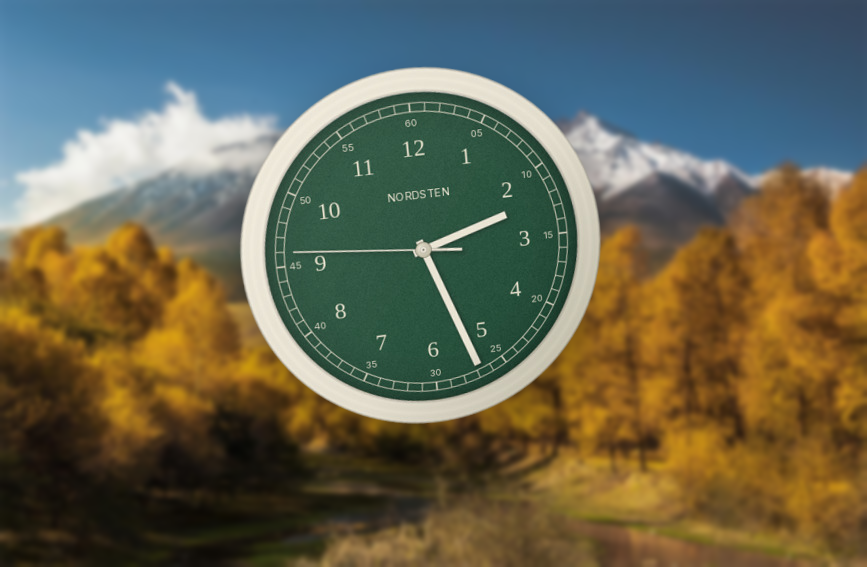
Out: h=2 m=26 s=46
